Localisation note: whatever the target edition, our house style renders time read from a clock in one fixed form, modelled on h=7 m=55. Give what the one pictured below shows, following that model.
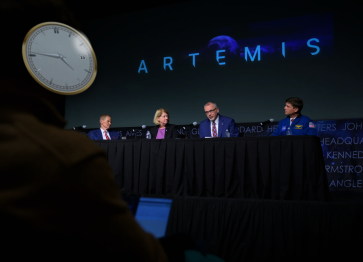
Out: h=4 m=46
